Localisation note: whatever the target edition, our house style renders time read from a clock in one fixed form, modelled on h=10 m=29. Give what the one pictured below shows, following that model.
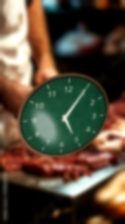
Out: h=5 m=5
